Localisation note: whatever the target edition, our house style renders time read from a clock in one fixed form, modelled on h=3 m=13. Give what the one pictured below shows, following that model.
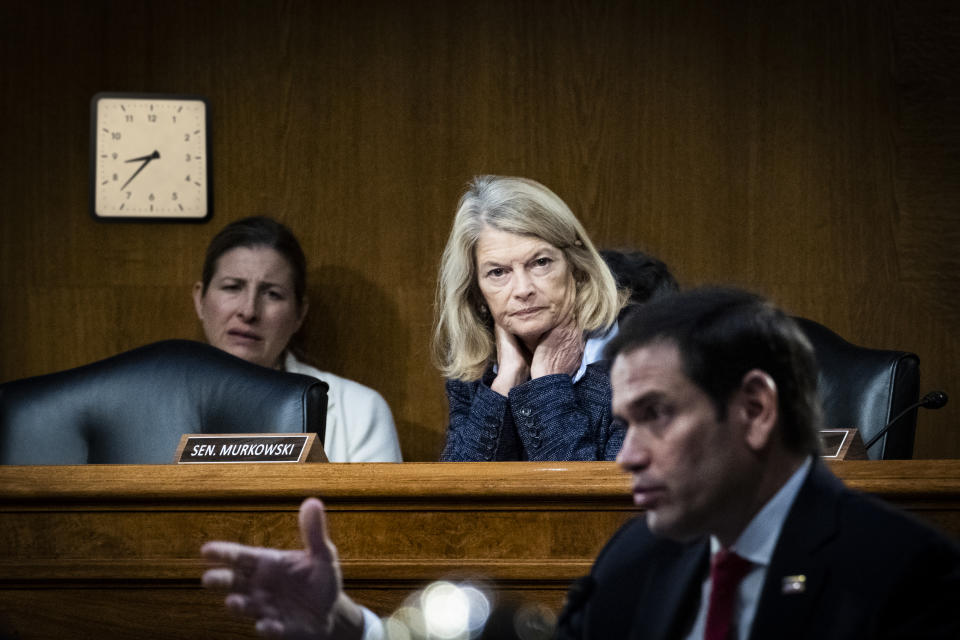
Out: h=8 m=37
